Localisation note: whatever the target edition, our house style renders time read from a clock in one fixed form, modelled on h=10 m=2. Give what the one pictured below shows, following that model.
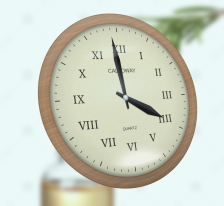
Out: h=3 m=59
